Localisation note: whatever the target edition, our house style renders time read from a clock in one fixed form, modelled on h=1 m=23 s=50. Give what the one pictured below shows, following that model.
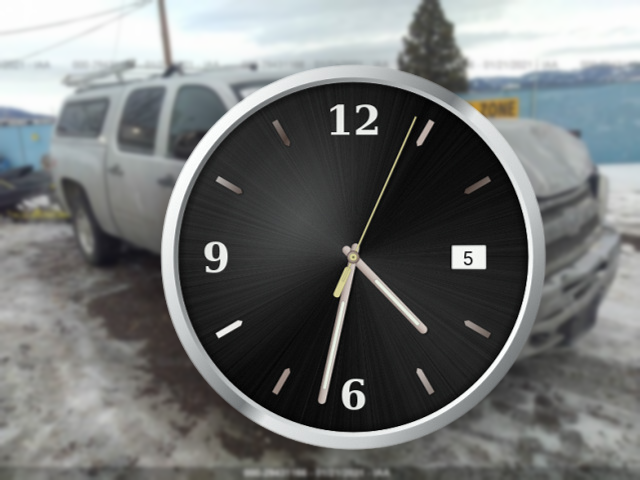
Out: h=4 m=32 s=4
